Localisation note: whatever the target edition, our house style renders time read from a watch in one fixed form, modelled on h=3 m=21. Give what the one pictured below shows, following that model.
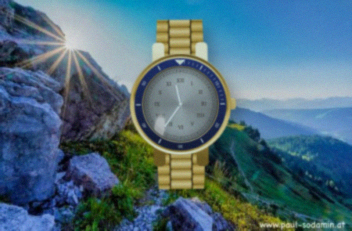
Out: h=11 m=36
